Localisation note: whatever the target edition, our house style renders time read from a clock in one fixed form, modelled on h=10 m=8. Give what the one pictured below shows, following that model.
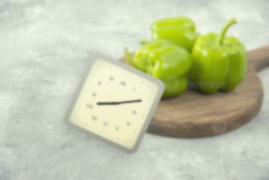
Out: h=8 m=10
